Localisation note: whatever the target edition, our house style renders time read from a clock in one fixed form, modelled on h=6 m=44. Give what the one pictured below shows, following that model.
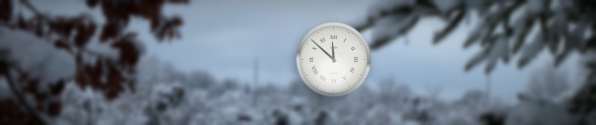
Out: h=11 m=52
